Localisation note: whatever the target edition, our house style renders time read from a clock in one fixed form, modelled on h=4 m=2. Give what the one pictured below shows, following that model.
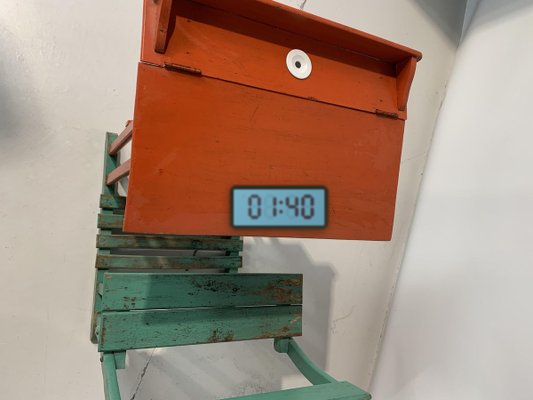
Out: h=1 m=40
